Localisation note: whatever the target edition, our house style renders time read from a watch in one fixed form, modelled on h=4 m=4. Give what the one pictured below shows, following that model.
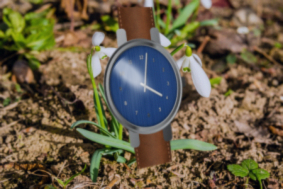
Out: h=4 m=2
